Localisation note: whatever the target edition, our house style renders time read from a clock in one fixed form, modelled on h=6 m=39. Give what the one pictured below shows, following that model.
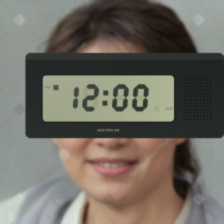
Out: h=12 m=0
